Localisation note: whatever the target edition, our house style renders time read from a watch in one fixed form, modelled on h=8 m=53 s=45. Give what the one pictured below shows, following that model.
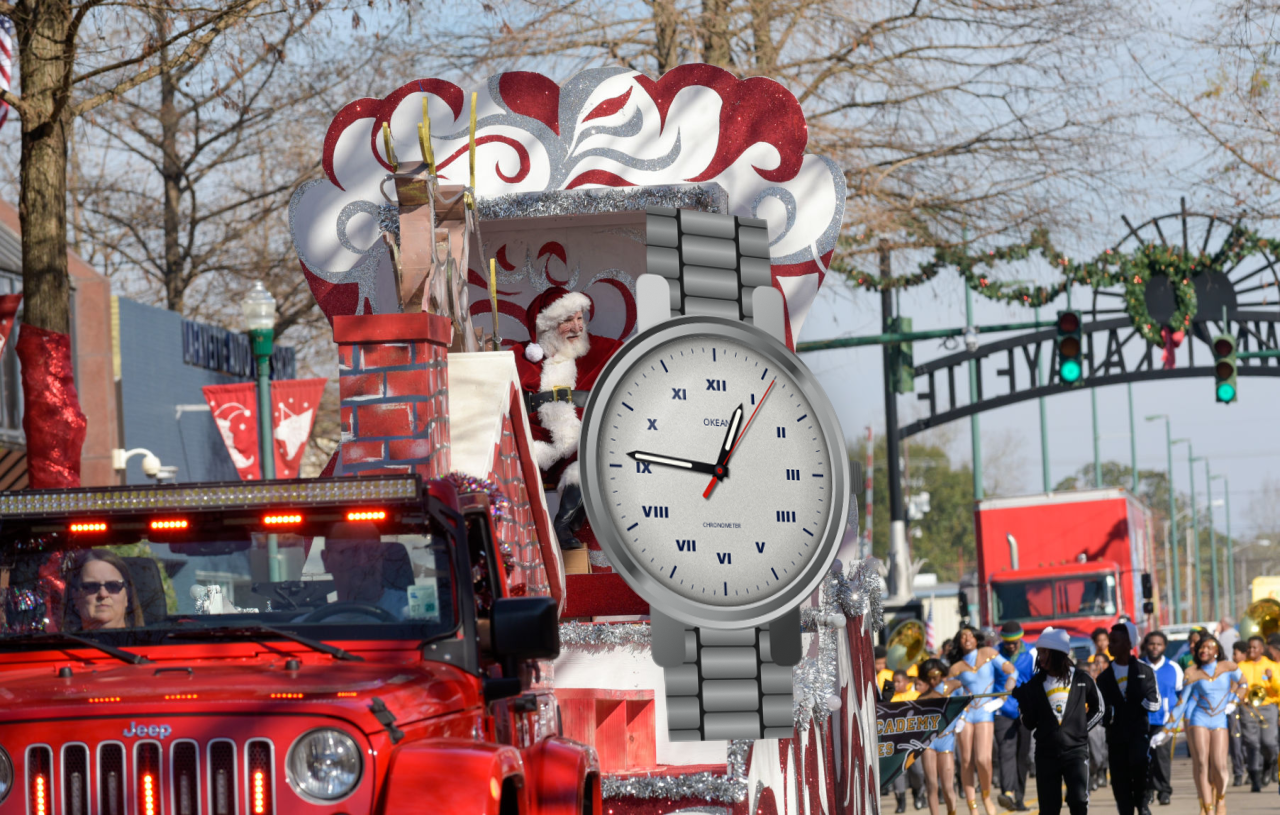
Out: h=12 m=46 s=6
